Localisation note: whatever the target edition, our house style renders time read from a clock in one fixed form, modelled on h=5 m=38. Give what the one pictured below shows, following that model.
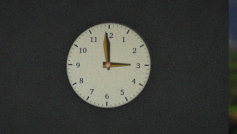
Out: h=2 m=59
